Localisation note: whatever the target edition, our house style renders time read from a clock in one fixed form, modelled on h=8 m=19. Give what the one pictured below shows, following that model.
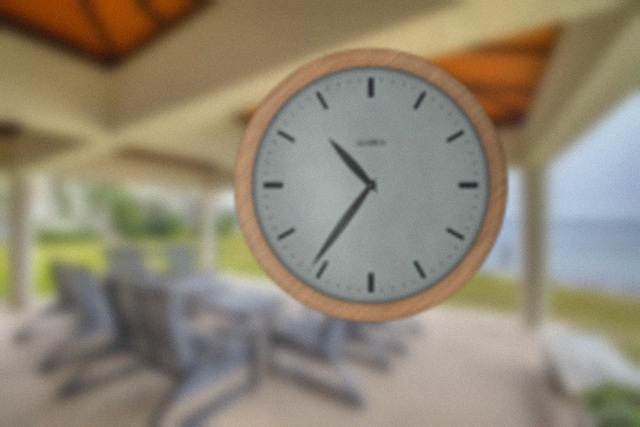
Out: h=10 m=36
